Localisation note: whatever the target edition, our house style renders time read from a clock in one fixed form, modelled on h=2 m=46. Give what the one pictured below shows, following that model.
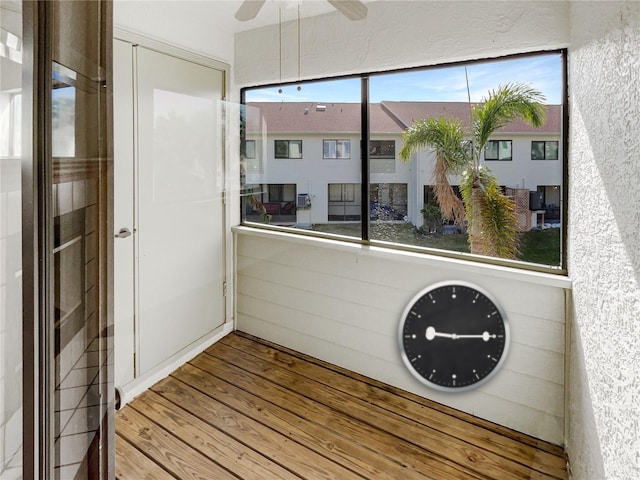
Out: h=9 m=15
